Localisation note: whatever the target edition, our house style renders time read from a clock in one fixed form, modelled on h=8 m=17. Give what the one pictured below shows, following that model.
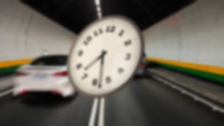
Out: h=7 m=28
